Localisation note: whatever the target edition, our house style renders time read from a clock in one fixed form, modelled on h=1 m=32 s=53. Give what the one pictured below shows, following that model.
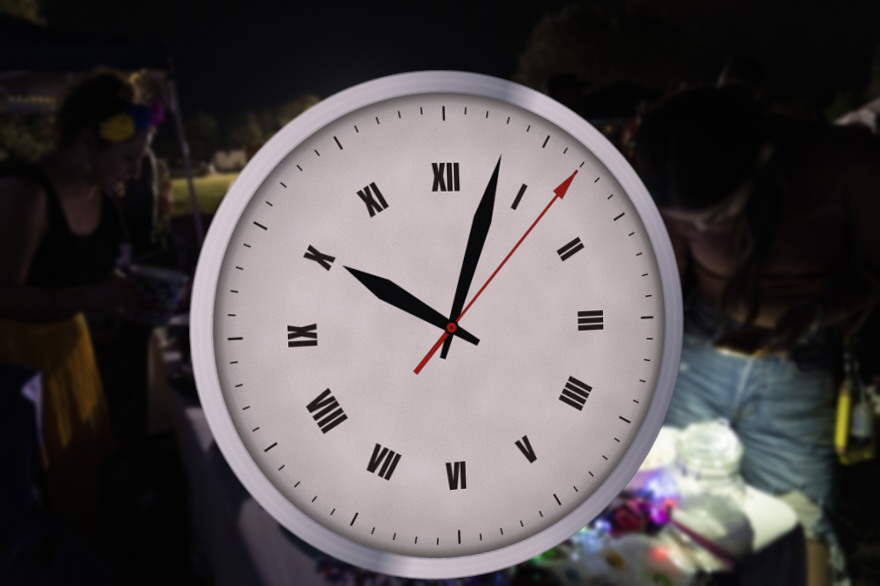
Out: h=10 m=3 s=7
